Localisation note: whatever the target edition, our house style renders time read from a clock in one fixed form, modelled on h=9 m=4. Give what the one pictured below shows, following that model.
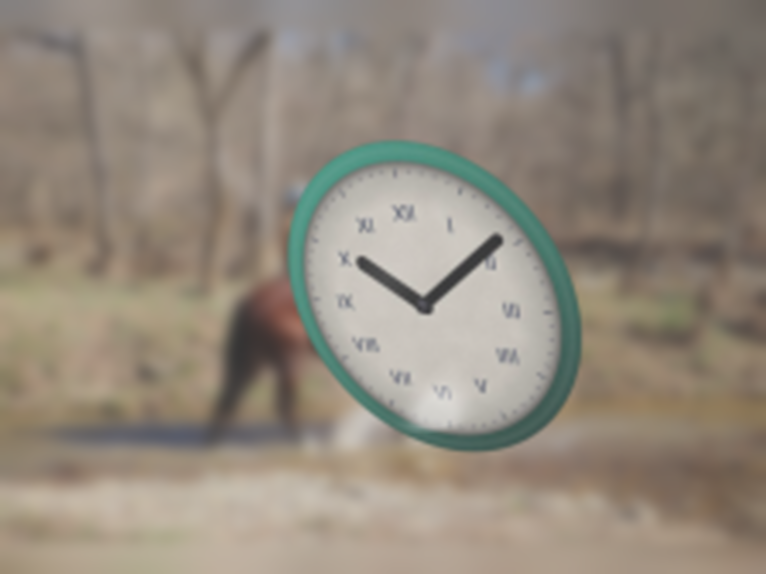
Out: h=10 m=9
